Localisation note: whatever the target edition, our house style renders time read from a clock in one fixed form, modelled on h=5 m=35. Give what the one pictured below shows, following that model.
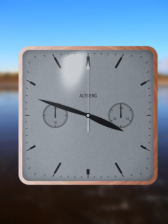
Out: h=3 m=48
